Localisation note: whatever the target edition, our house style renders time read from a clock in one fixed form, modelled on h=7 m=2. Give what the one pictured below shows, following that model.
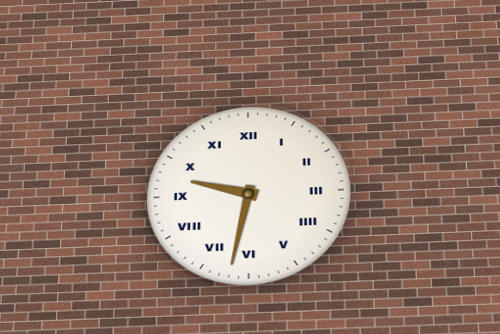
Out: h=9 m=32
